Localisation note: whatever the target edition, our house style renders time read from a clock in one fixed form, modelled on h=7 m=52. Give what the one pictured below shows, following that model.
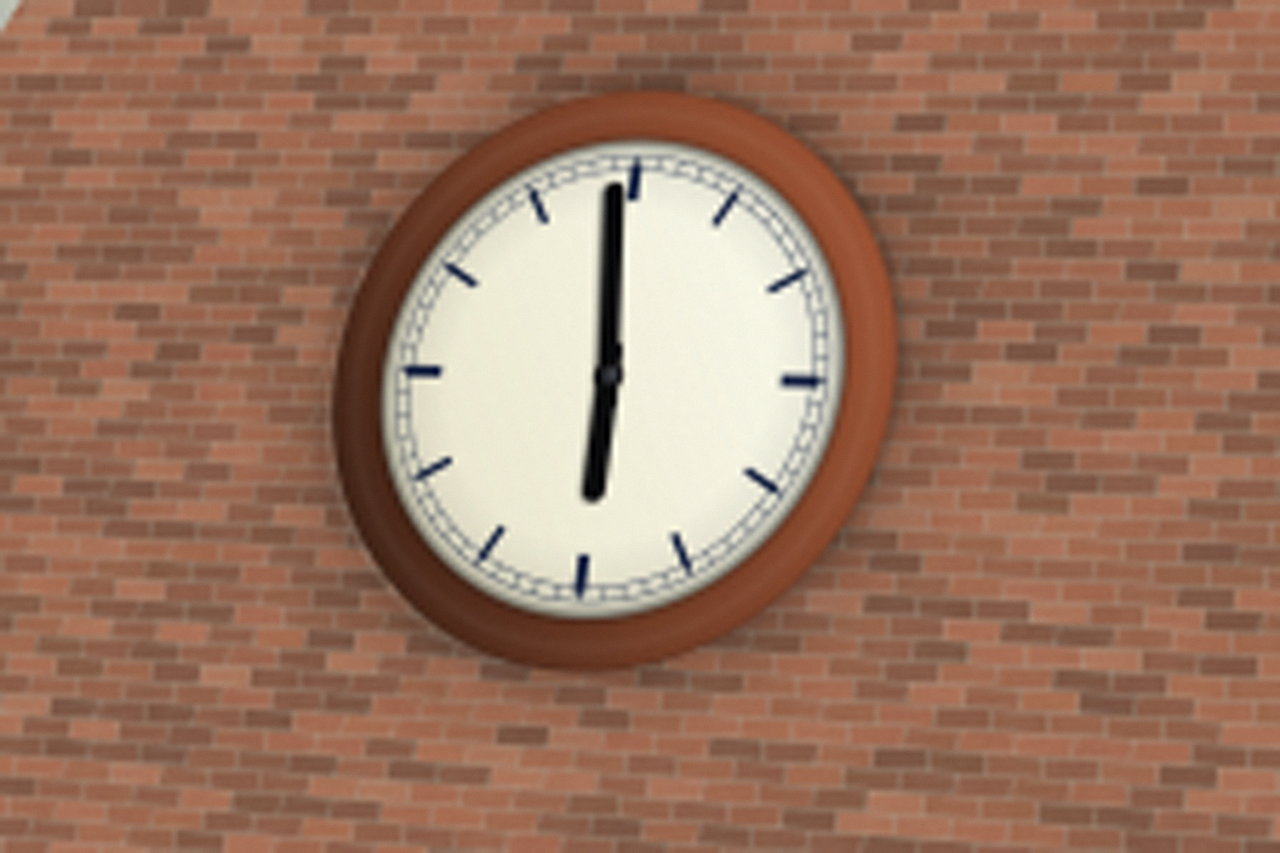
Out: h=5 m=59
